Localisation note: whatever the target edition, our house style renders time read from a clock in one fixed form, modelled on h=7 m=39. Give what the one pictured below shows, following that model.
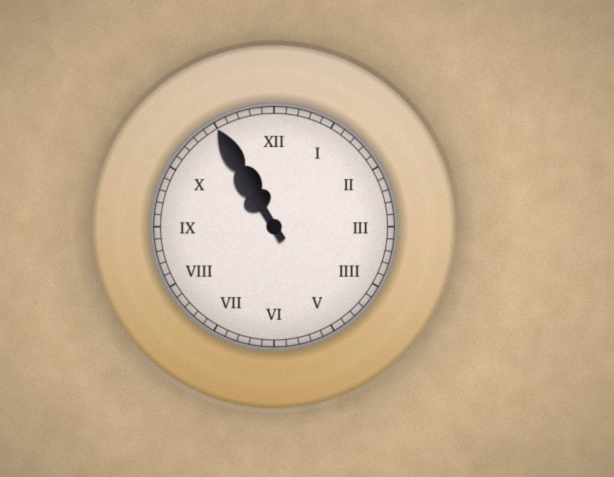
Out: h=10 m=55
